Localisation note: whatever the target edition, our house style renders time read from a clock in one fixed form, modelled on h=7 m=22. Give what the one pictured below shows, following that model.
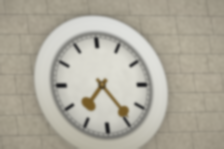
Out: h=7 m=24
